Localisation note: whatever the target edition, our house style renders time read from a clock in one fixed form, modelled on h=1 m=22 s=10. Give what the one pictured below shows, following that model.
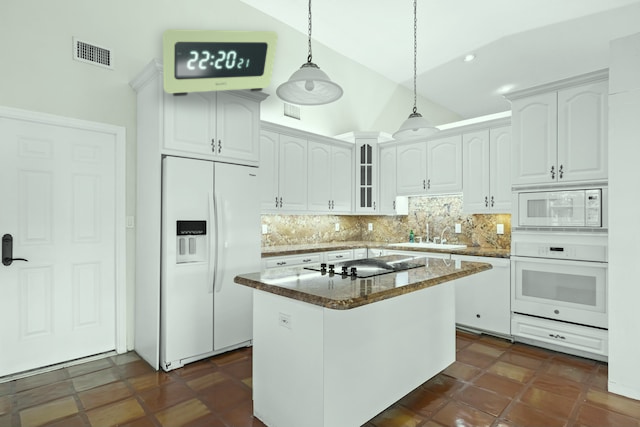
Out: h=22 m=20 s=21
